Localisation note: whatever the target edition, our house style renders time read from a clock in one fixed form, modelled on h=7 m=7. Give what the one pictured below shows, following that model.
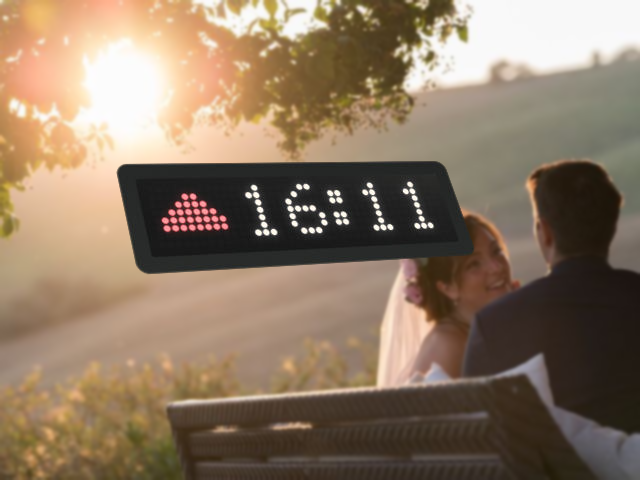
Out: h=16 m=11
